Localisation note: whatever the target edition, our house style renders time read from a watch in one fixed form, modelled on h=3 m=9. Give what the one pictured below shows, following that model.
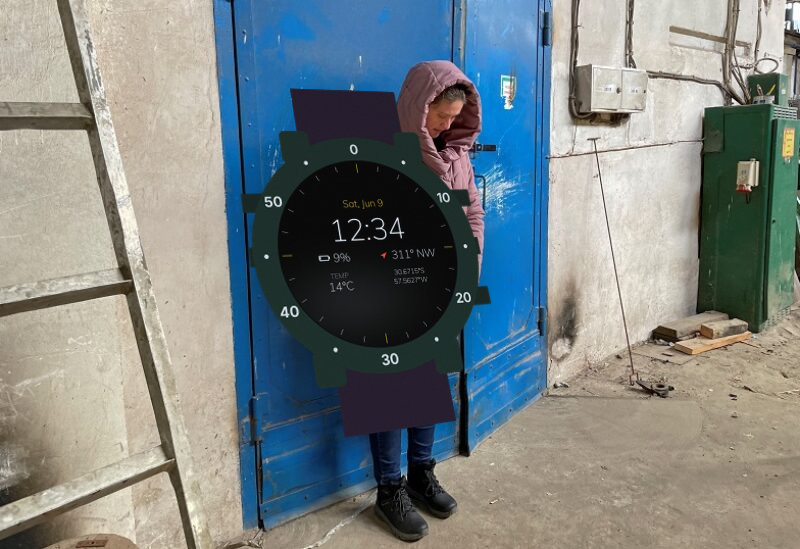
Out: h=12 m=34
